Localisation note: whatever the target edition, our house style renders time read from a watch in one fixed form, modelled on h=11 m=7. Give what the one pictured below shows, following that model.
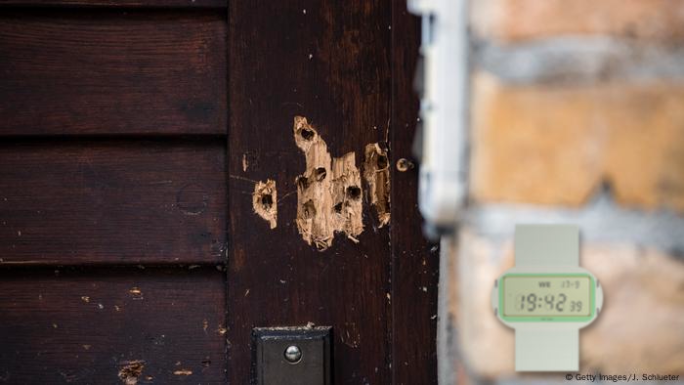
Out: h=19 m=42
